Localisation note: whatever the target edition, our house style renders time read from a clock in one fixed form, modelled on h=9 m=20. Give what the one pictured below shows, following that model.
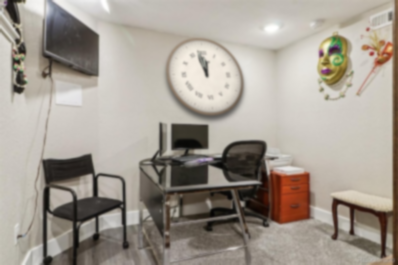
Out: h=11 m=58
